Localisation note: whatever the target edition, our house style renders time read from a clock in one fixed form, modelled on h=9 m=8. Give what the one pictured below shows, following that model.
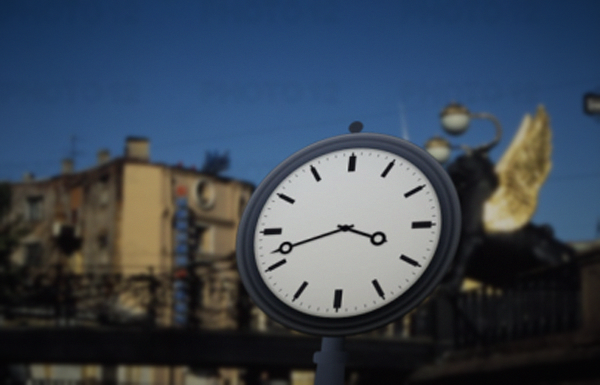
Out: h=3 m=42
